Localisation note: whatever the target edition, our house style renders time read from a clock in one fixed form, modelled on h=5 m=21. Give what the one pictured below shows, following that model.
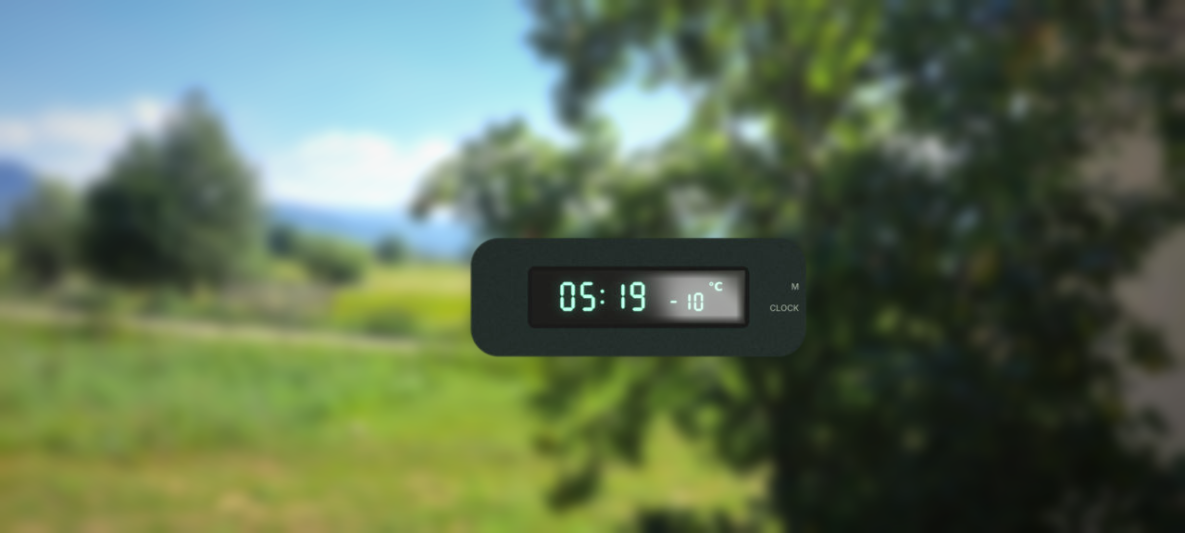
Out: h=5 m=19
